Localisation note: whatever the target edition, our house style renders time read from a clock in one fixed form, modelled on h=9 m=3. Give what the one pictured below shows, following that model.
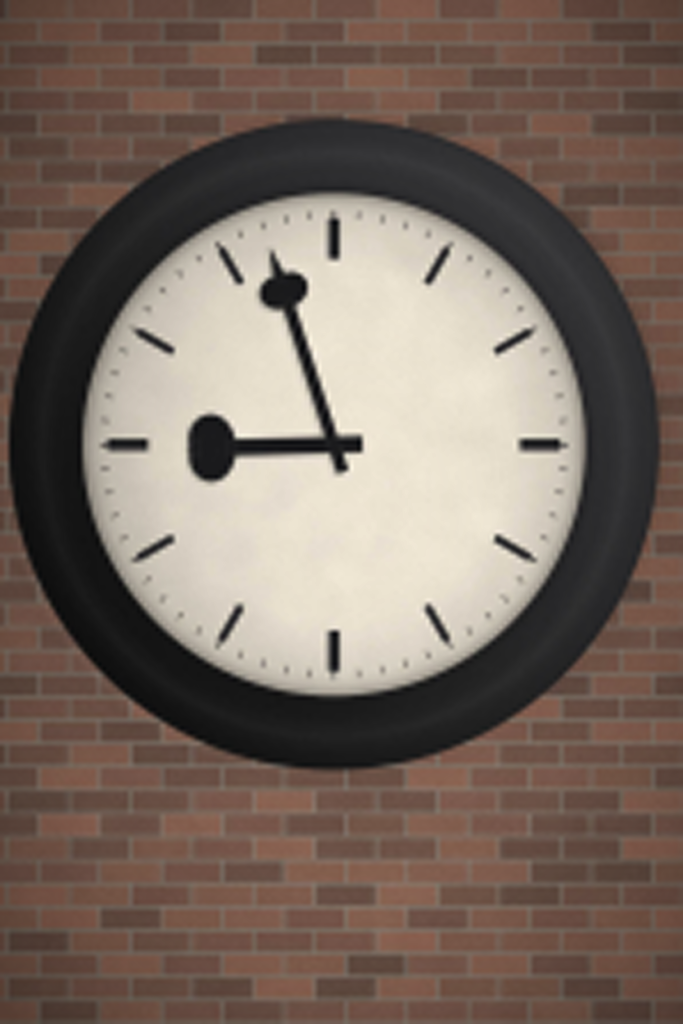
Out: h=8 m=57
